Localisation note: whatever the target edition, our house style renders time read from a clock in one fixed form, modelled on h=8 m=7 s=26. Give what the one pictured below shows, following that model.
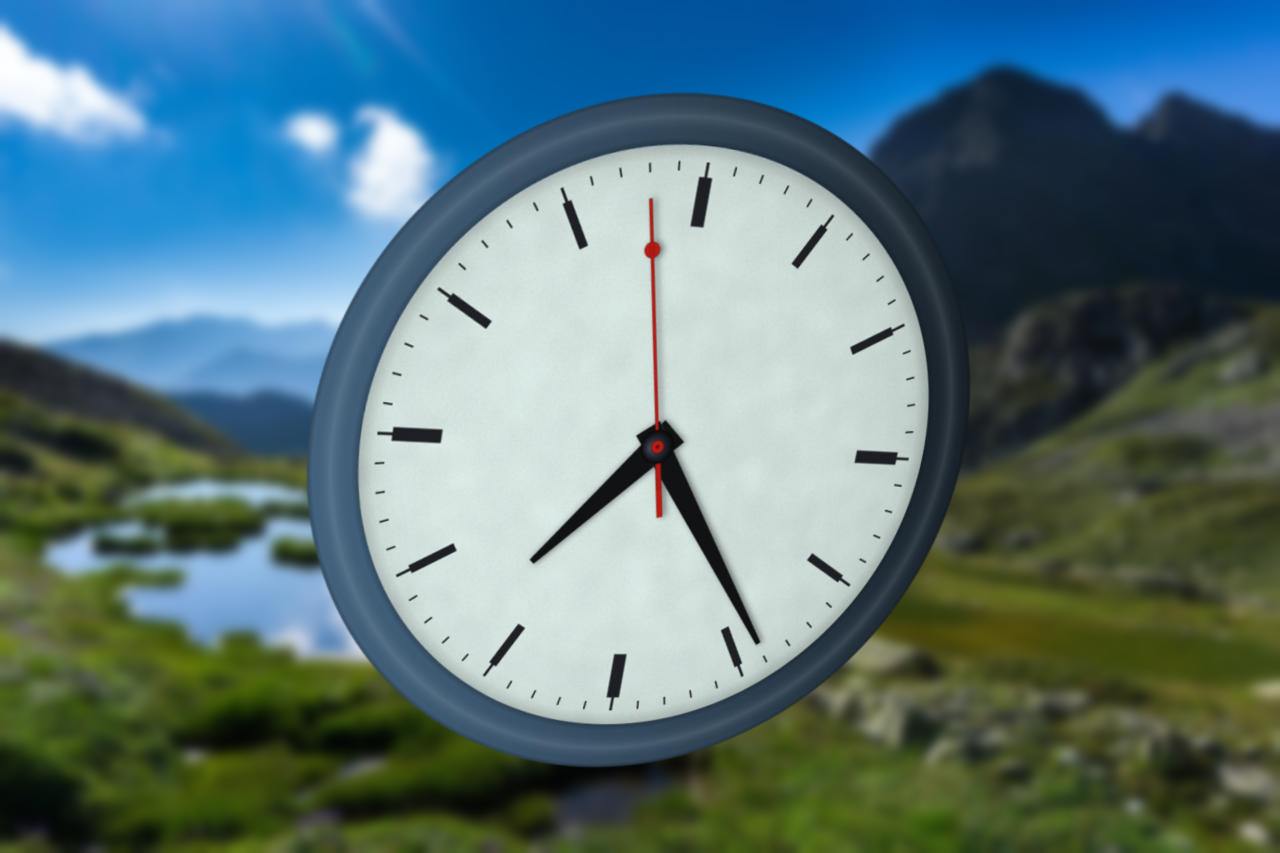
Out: h=7 m=23 s=58
